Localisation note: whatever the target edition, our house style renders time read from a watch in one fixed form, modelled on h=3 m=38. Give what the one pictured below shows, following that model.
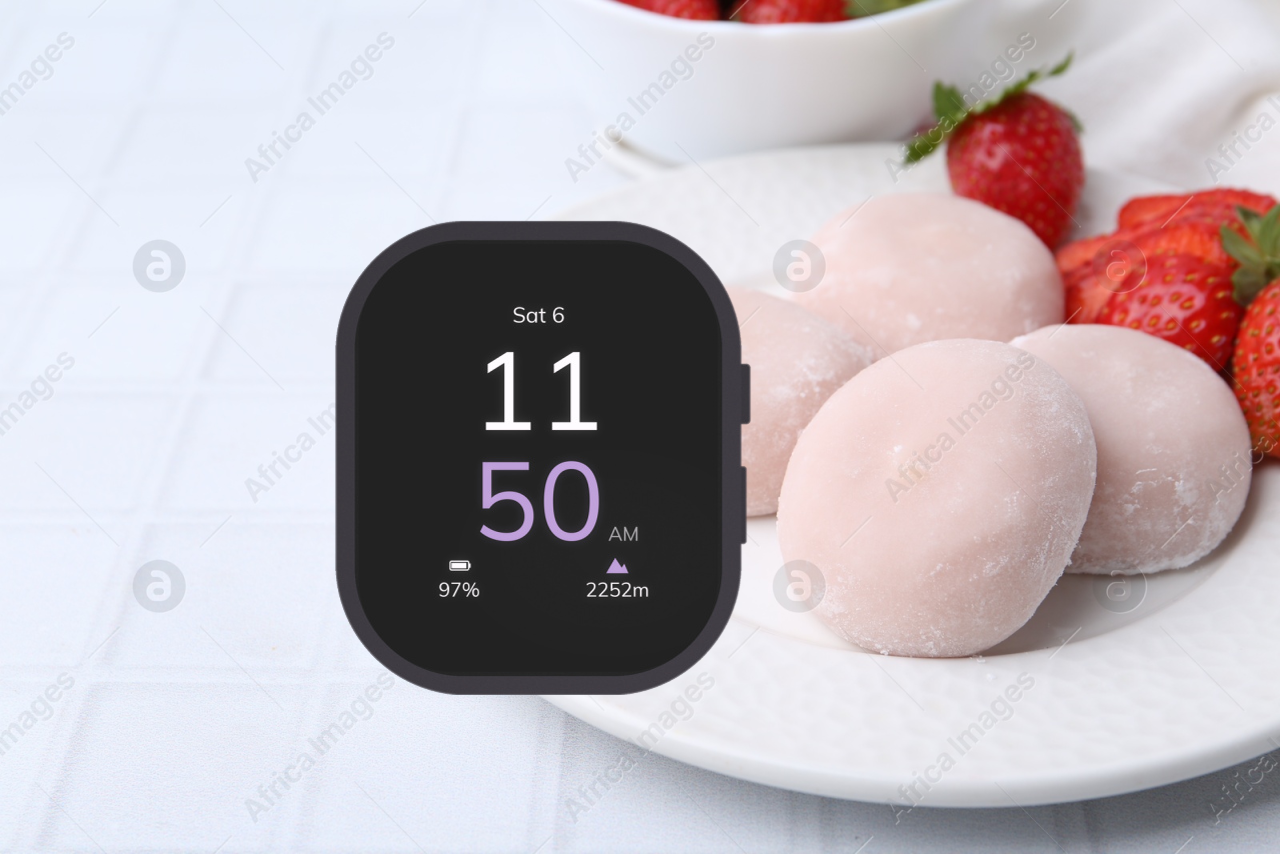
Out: h=11 m=50
